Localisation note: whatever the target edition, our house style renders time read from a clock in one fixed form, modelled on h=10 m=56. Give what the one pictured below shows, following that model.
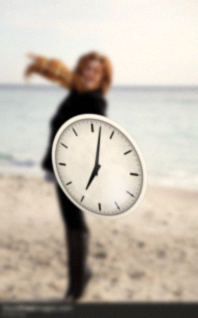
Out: h=7 m=2
